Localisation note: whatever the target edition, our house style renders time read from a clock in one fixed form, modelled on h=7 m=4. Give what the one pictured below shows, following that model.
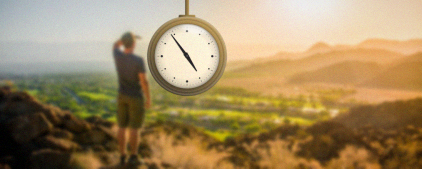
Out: h=4 m=54
